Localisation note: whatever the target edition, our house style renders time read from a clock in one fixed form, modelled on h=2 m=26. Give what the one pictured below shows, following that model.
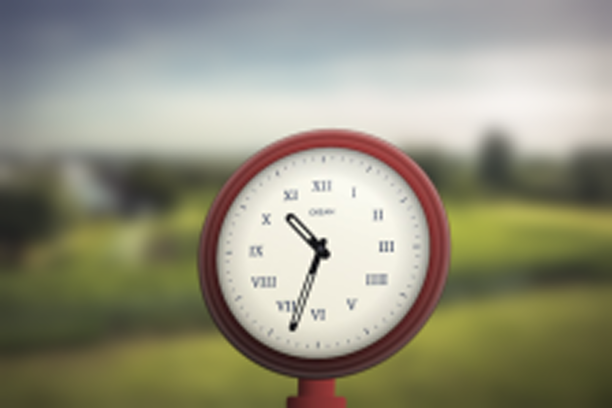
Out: h=10 m=33
